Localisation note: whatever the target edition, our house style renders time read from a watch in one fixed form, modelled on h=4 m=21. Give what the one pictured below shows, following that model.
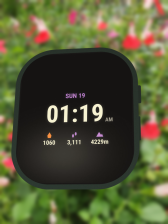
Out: h=1 m=19
